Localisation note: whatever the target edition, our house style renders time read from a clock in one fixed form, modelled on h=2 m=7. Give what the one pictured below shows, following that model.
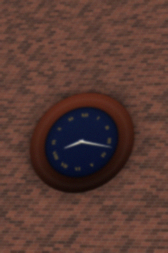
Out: h=8 m=17
